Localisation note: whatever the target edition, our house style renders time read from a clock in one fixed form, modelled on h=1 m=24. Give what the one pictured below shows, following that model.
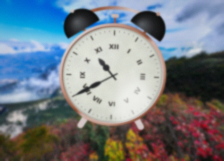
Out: h=10 m=40
